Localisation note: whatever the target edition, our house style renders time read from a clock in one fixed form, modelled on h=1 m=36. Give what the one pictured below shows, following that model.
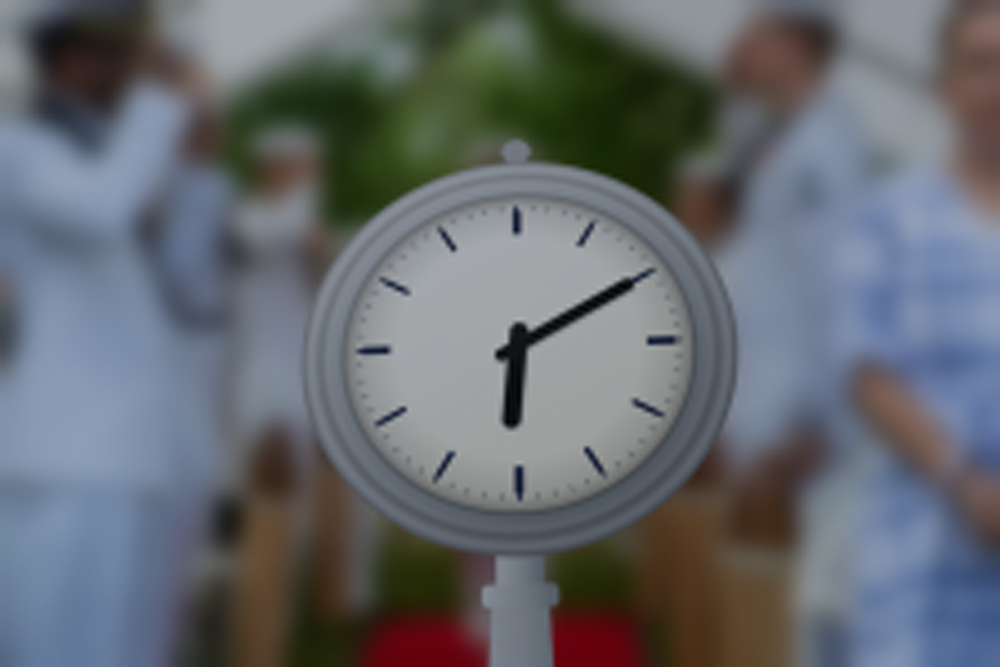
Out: h=6 m=10
